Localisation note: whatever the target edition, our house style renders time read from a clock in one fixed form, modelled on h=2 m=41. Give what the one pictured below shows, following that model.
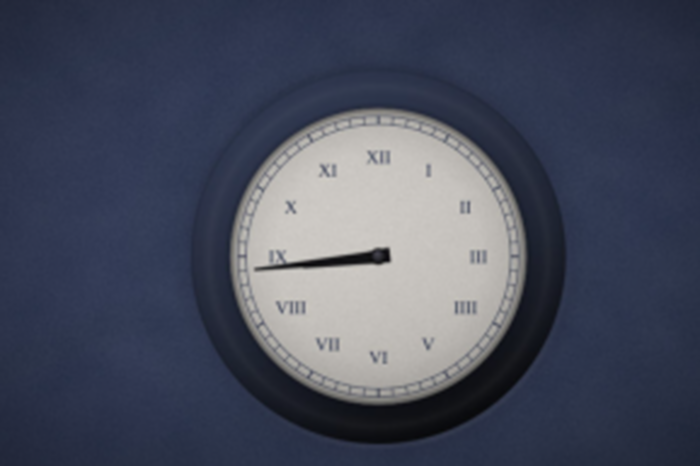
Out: h=8 m=44
